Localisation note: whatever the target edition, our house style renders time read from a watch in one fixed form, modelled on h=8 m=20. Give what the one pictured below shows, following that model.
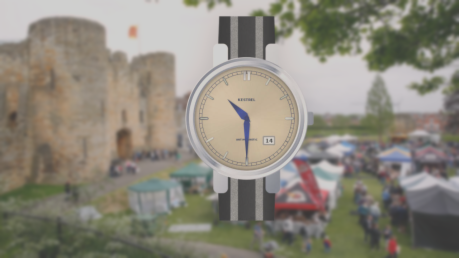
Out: h=10 m=30
